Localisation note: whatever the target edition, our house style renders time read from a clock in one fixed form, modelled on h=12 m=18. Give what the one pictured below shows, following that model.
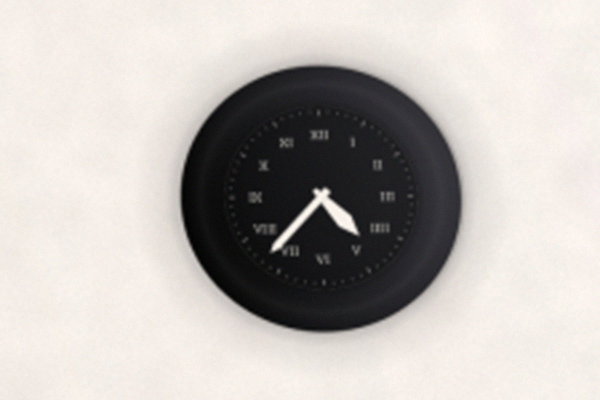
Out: h=4 m=37
